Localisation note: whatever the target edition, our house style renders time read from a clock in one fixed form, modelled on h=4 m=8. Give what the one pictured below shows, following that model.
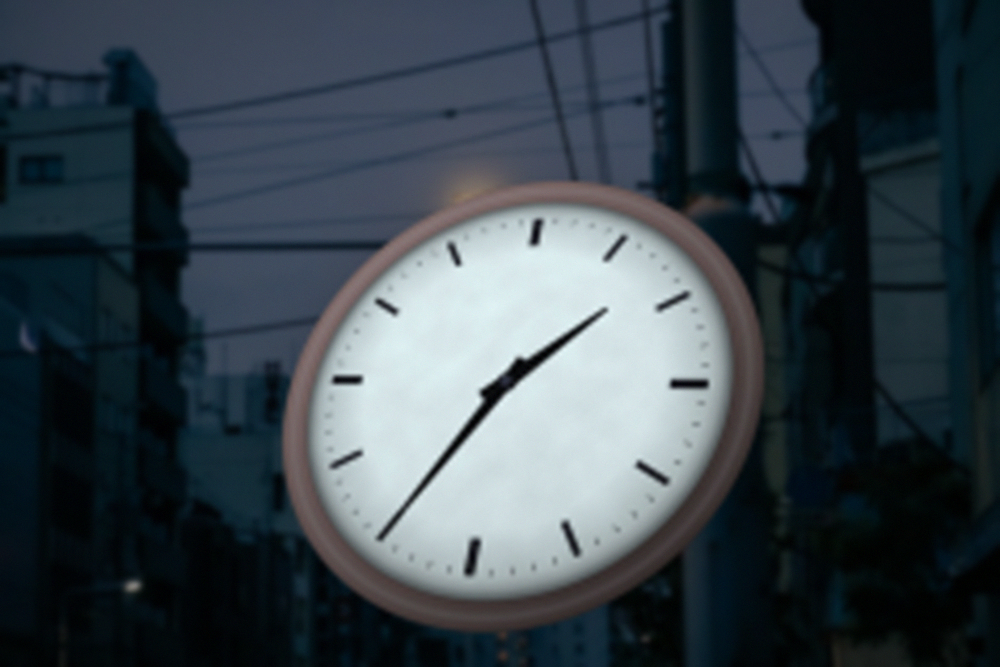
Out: h=1 m=35
